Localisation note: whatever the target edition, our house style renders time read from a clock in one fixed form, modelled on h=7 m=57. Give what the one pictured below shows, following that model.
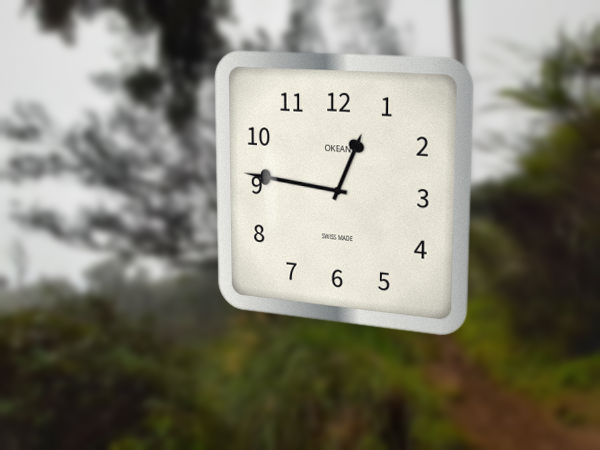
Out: h=12 m=46
